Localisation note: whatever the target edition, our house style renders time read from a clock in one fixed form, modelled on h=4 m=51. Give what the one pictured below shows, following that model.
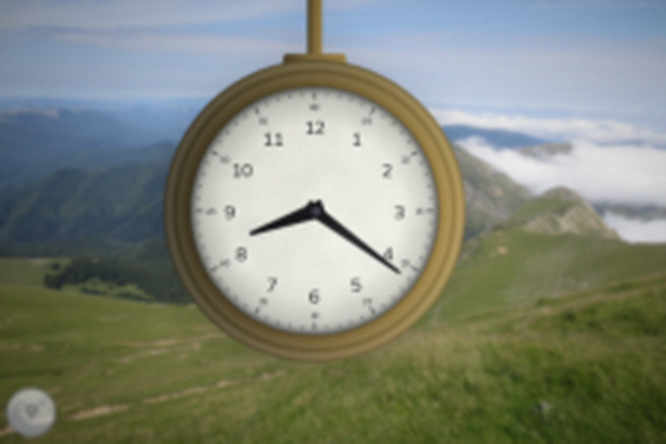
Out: h=8 m=21
